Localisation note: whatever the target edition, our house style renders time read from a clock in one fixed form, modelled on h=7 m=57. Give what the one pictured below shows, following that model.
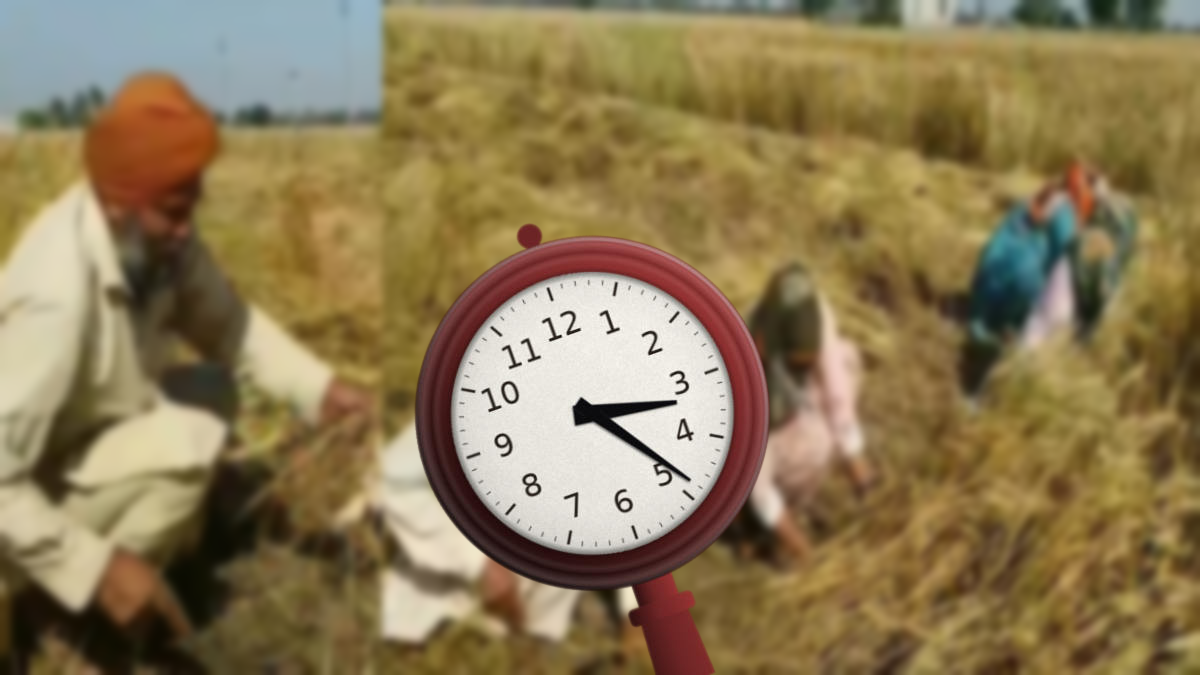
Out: h=3 m=24
